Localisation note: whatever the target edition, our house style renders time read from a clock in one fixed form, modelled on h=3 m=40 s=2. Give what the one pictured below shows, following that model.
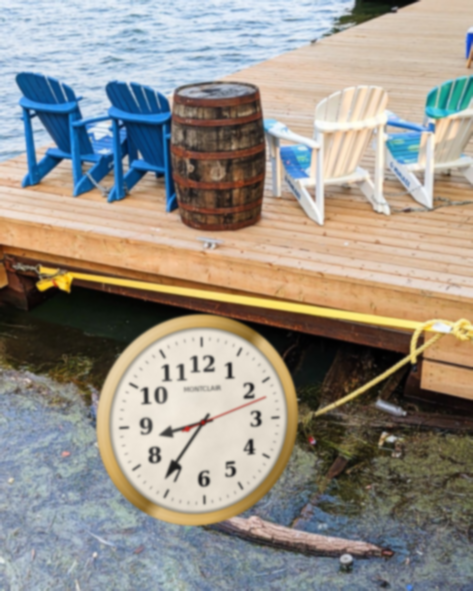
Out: h=8 m=36 s=12
